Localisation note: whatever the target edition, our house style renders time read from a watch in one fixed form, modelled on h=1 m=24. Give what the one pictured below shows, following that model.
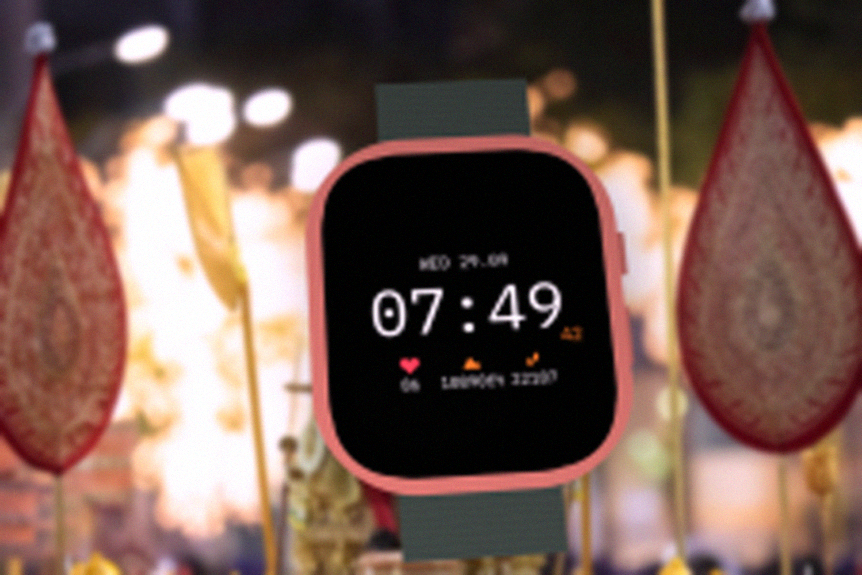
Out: h=7 m=49
